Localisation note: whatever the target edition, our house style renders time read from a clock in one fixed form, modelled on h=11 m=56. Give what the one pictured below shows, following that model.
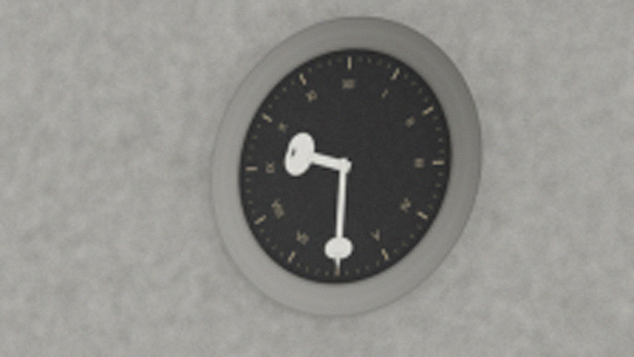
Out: h=9 m=30
